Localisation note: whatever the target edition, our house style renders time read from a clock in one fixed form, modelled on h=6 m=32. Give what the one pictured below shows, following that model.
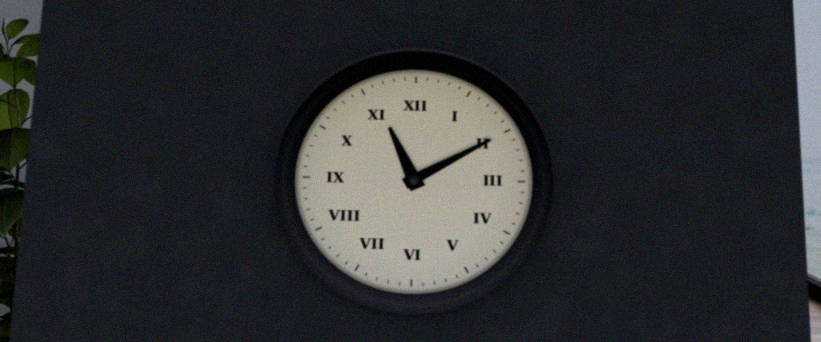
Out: h=11 m=10
